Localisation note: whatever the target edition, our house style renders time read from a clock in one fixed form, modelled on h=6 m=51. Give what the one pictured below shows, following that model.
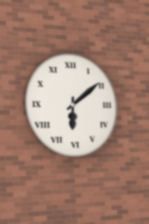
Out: h=6 m=9
